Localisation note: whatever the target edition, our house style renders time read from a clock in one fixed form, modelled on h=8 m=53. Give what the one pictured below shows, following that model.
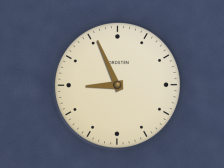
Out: h=8 m=56
